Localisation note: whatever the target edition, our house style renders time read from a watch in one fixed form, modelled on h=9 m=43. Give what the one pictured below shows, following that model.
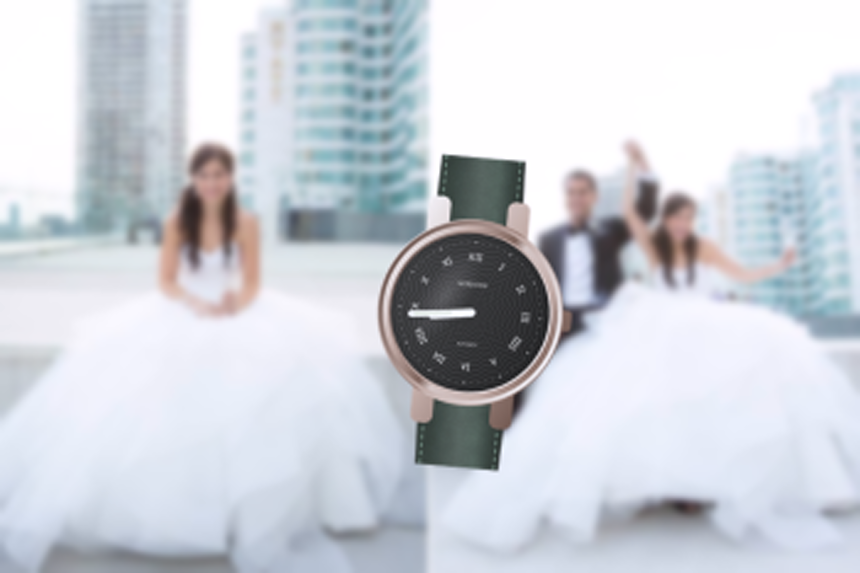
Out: h=8 m=44
